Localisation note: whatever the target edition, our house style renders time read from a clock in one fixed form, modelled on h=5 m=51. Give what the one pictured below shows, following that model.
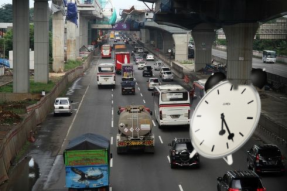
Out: h=5 m=23
